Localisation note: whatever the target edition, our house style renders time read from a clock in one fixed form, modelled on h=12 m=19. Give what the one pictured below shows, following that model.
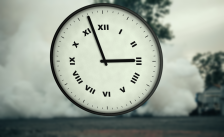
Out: h=2 m=57
